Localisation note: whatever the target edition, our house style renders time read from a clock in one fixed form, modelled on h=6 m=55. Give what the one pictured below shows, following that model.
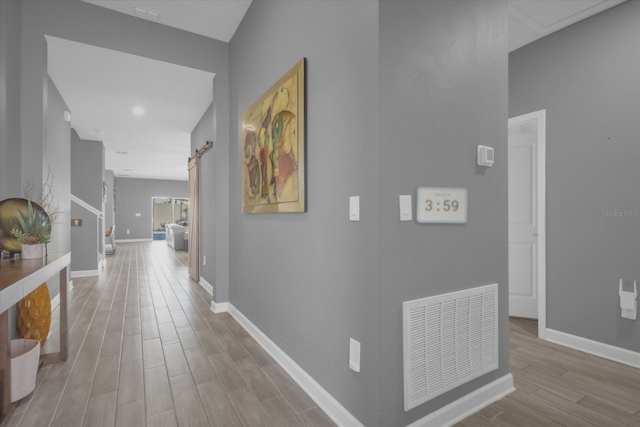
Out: h=3 m=59
